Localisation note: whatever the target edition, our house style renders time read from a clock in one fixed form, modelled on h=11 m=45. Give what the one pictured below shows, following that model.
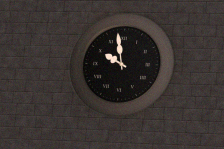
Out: h=9 m=58
